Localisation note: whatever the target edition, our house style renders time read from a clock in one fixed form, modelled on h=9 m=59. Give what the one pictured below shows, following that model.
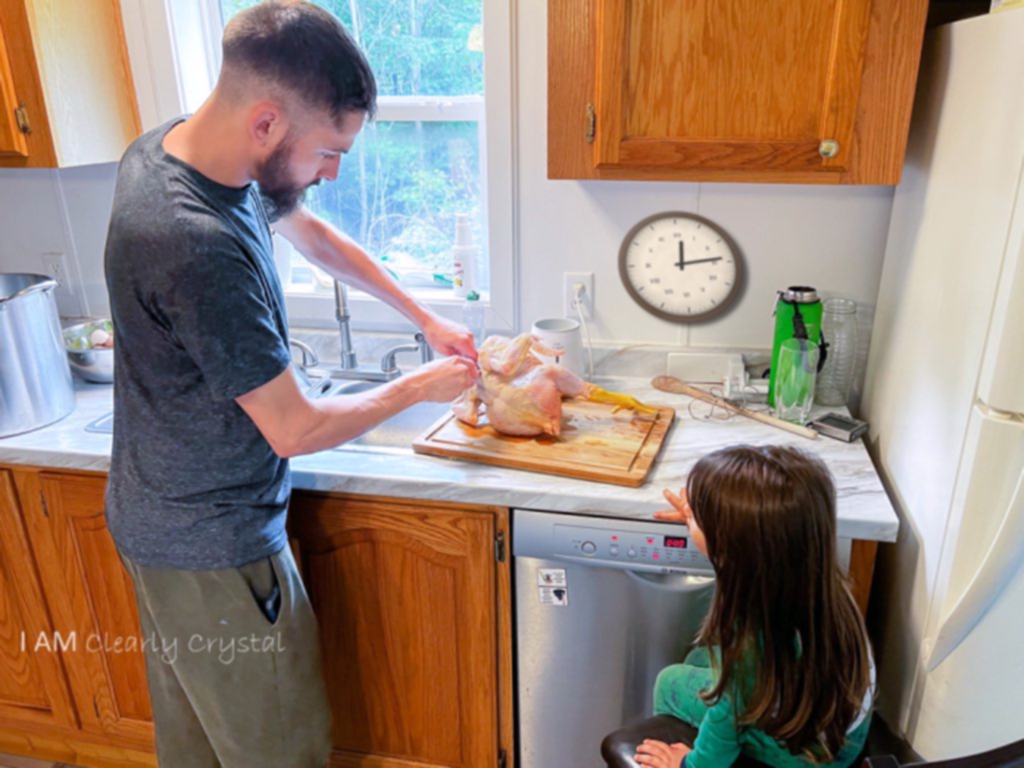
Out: h=12 m=14
